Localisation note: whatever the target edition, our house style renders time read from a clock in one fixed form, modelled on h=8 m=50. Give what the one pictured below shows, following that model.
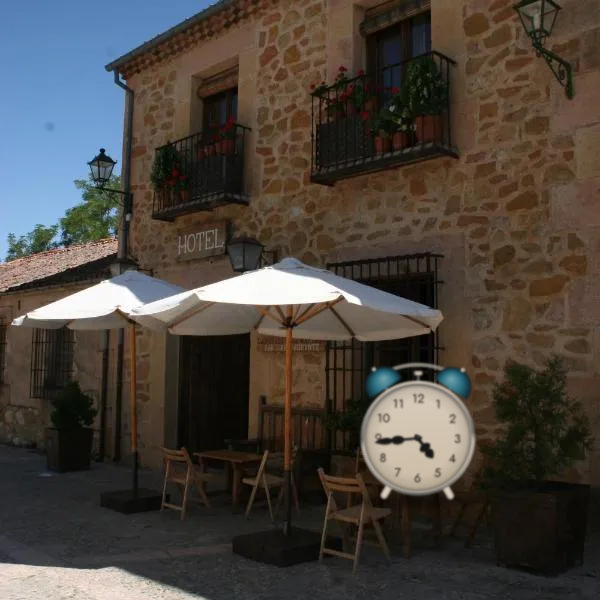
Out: h=4 m=44
